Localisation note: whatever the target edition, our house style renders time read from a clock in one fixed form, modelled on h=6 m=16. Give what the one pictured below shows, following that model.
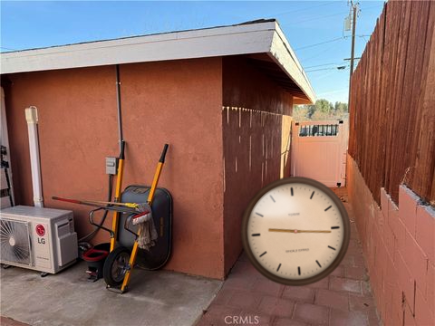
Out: h=9 m=16
